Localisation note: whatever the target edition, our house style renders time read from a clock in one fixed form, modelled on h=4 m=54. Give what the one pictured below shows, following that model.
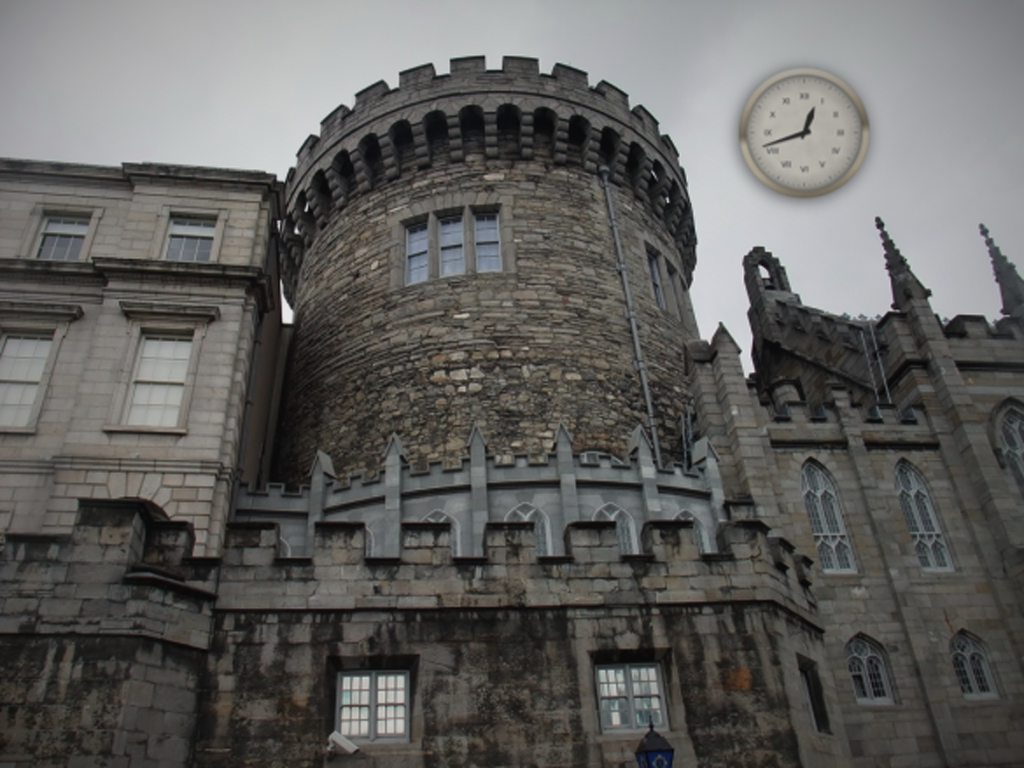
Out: h=12 m=42
